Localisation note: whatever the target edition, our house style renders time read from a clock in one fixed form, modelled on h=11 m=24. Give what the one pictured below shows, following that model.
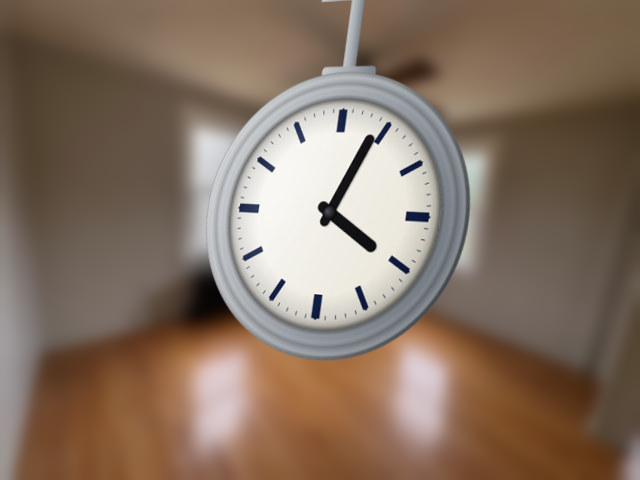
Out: h=4 m=4
